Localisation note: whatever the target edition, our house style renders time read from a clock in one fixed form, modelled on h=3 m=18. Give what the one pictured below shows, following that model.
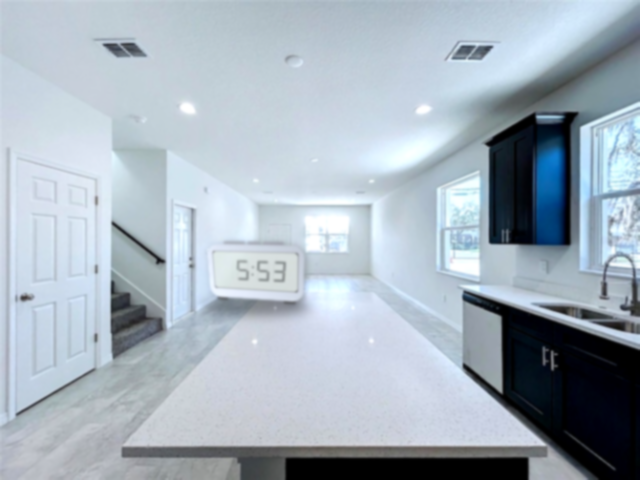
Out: h=5 m=53
